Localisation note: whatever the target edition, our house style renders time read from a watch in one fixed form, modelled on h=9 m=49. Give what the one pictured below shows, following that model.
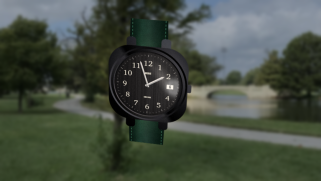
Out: h=1 m=57
